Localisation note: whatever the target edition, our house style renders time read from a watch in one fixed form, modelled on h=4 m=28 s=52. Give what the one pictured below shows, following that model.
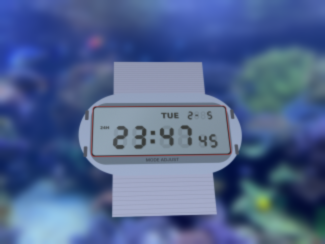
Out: h=23 m=47 s=45
